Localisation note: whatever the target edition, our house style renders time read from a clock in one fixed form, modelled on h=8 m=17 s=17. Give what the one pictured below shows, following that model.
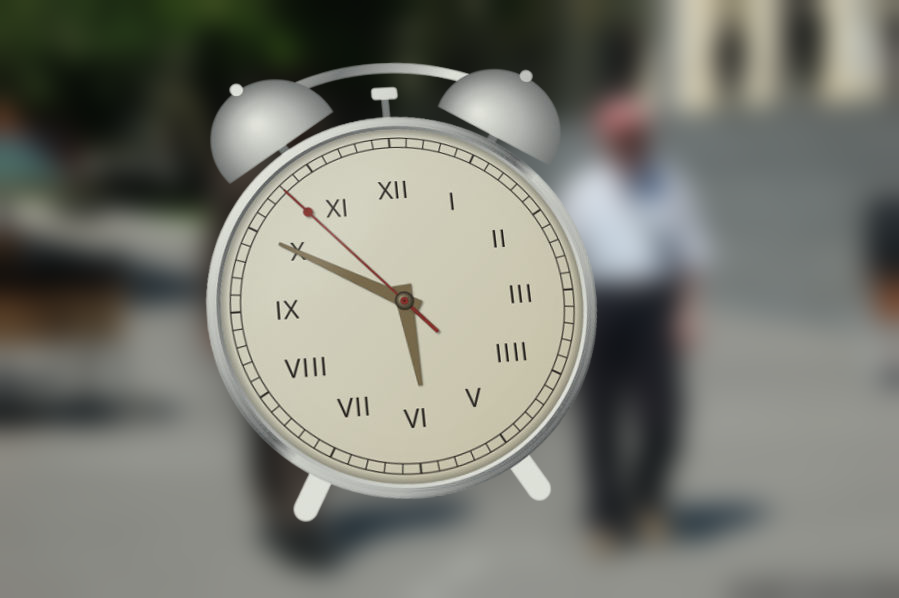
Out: h=5 m=49 s=53
